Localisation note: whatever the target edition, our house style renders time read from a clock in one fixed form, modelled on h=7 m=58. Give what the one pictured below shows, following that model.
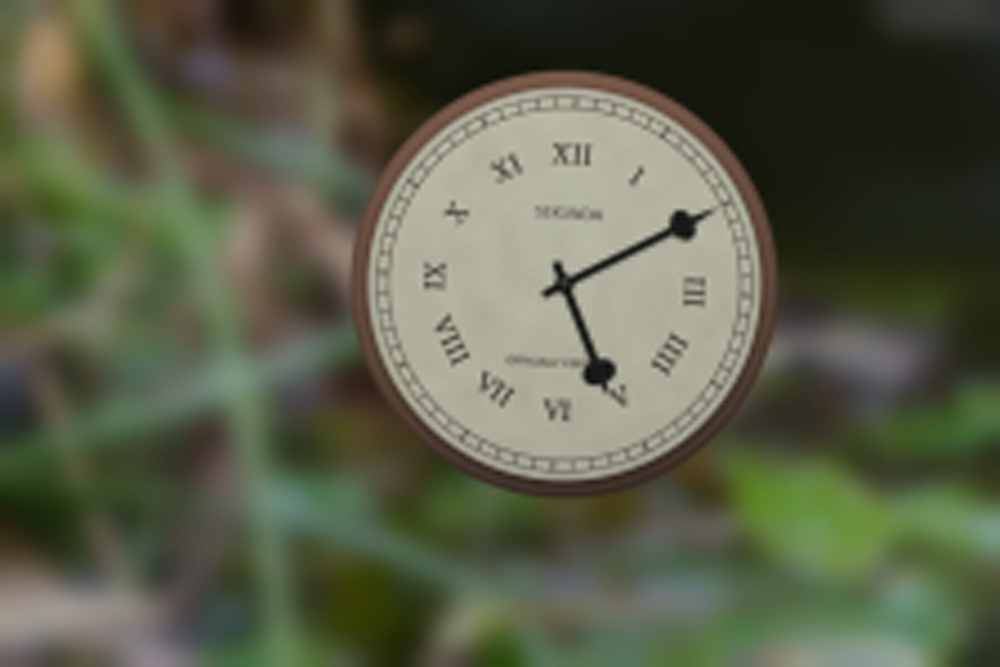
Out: h=5 m=10
